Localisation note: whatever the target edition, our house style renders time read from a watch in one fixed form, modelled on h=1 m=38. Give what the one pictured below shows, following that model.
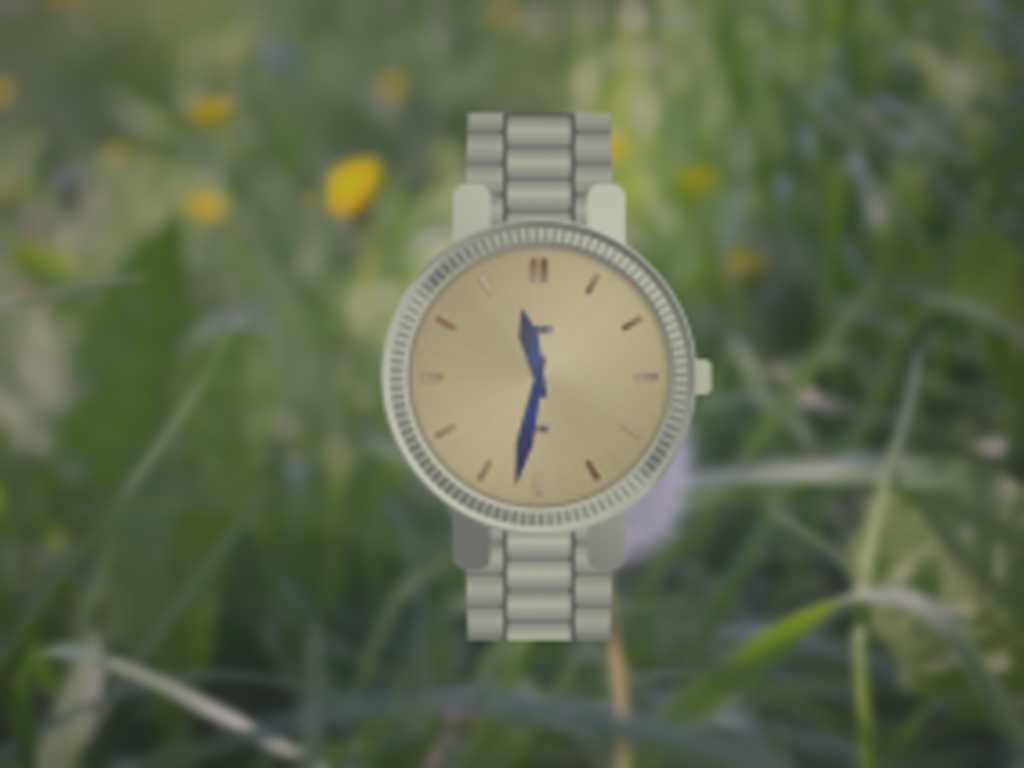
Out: h=11 m=32
